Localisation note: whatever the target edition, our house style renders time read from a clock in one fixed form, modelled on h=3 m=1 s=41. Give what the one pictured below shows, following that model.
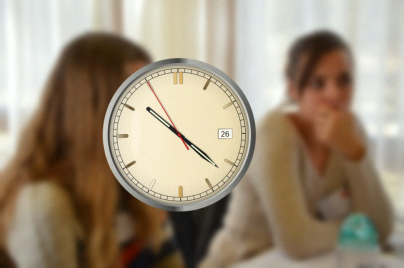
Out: h=10 m=21 s=55
